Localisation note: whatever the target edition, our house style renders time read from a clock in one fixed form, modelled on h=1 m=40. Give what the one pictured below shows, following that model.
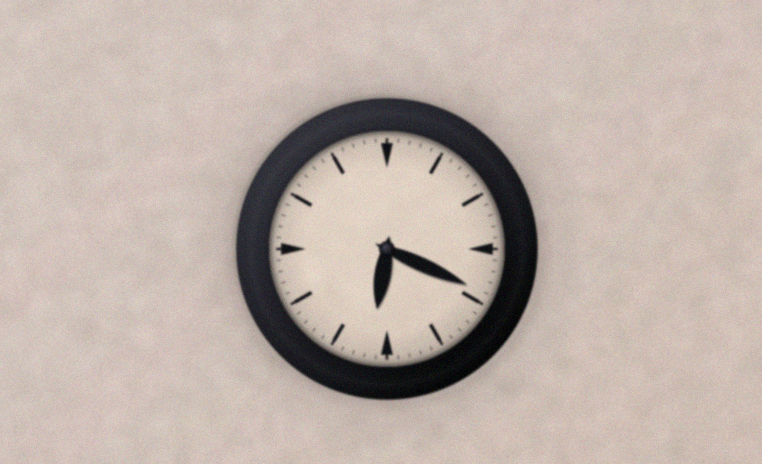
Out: h=6 m=19
